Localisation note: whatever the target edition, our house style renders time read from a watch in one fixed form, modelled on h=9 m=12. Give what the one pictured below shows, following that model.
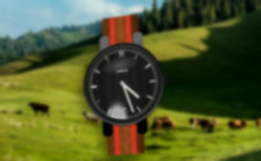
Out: h=4 m=27
